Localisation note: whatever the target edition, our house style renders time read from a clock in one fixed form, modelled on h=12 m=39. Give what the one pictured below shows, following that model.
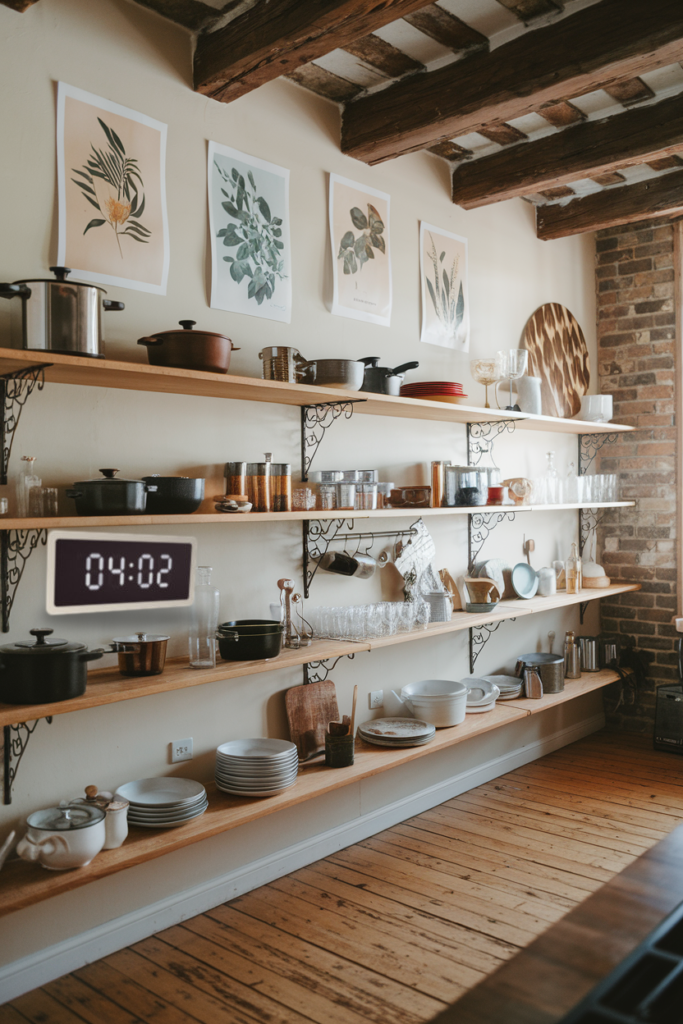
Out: h=4 m=2
